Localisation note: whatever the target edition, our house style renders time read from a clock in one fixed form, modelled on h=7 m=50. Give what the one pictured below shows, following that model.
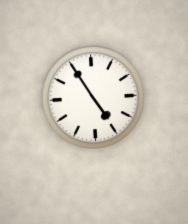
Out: h=4 m=55
